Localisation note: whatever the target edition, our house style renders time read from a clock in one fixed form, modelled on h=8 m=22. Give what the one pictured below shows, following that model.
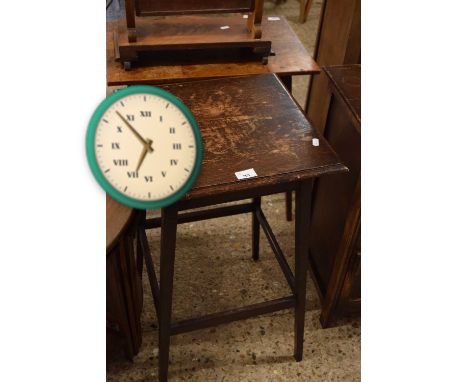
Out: h=6 m=53
